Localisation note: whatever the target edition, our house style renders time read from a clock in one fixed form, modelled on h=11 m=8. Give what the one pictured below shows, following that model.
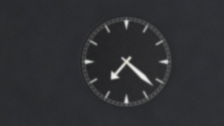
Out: h=7 m=22
